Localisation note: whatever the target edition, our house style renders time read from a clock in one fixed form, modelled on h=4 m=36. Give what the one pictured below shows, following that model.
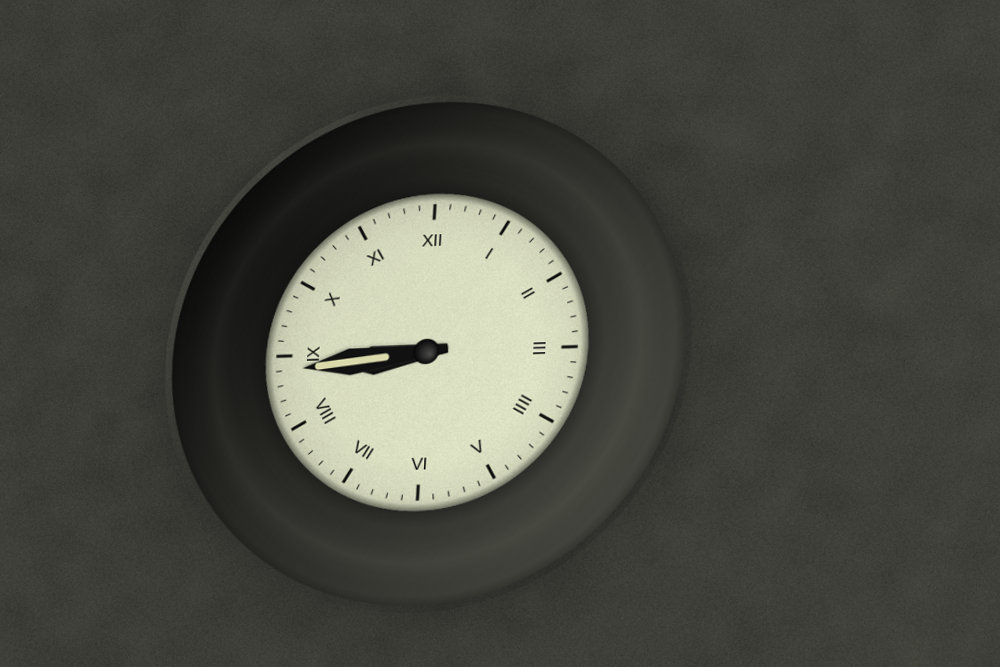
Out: h=8 m=44
